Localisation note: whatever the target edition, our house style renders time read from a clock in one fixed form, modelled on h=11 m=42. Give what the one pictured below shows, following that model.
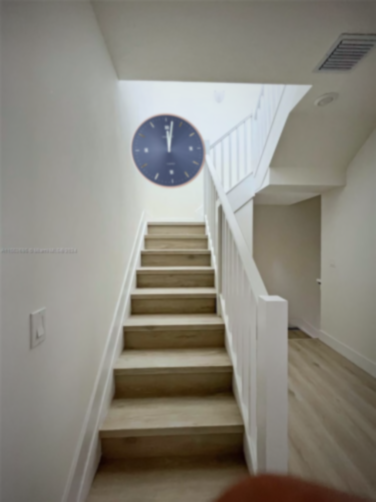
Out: h=12 m=2
